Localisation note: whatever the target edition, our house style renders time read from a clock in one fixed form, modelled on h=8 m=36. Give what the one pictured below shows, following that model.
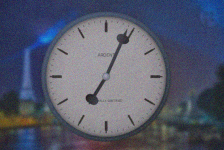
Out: h=7 m=4
